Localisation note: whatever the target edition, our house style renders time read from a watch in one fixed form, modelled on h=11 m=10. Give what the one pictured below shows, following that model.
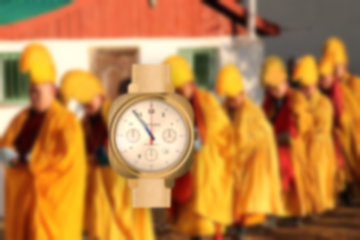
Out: h=10 m=54
